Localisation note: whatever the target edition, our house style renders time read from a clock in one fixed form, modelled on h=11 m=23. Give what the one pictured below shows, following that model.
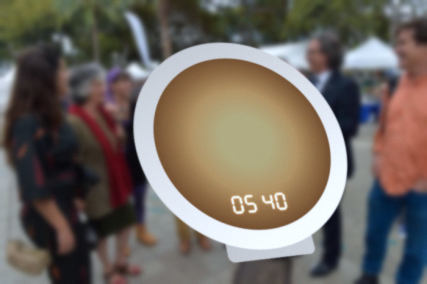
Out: h=5 m=40
